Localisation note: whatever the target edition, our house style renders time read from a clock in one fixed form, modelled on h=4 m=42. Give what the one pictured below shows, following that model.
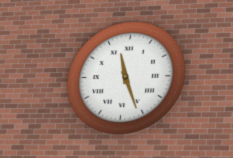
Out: h=11 m=26
